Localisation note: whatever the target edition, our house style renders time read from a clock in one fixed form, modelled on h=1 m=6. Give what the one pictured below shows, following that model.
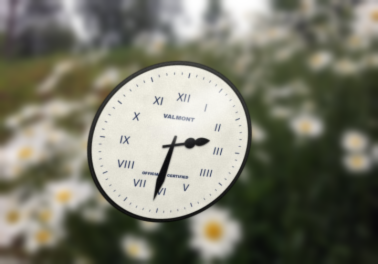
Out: h=2 m=31
